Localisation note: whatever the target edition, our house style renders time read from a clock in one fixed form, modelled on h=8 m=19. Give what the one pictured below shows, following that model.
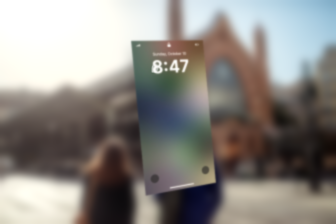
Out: h=8 m=47
